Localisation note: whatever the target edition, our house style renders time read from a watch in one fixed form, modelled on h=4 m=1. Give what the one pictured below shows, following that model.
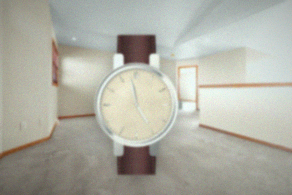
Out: h=4 m=58
